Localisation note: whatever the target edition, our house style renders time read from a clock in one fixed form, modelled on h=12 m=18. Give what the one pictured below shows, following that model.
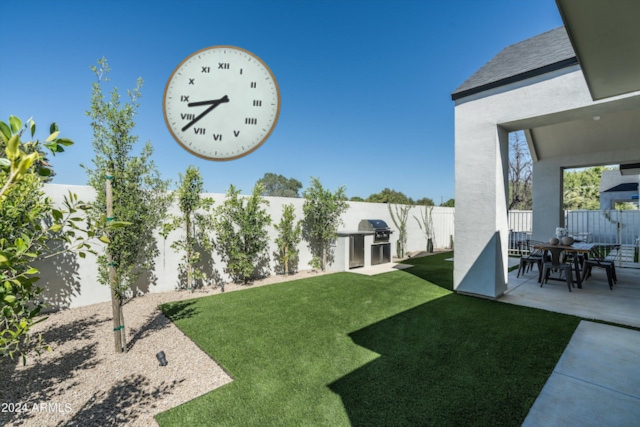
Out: h=8 m=38
